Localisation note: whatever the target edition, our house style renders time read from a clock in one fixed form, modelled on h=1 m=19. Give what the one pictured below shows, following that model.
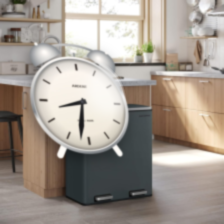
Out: h=8 m=32
